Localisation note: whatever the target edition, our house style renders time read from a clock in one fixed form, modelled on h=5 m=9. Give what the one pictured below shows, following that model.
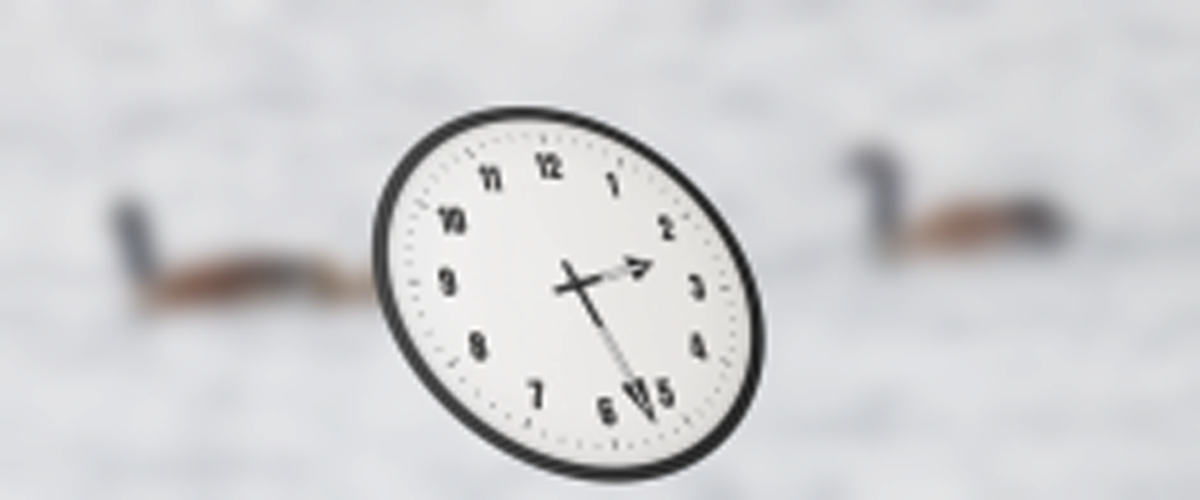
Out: h=2 m=27
